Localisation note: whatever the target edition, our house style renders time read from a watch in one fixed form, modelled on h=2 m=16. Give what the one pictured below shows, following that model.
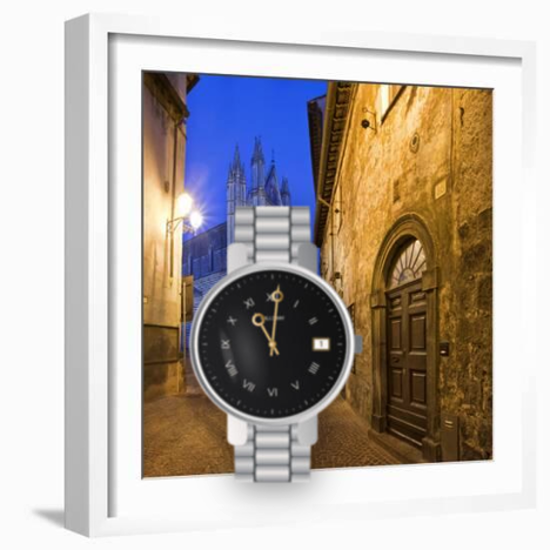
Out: h=11 m=1
